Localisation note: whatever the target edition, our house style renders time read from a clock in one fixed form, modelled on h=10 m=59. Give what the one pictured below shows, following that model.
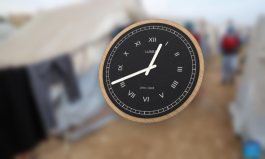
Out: h=12 m=41
